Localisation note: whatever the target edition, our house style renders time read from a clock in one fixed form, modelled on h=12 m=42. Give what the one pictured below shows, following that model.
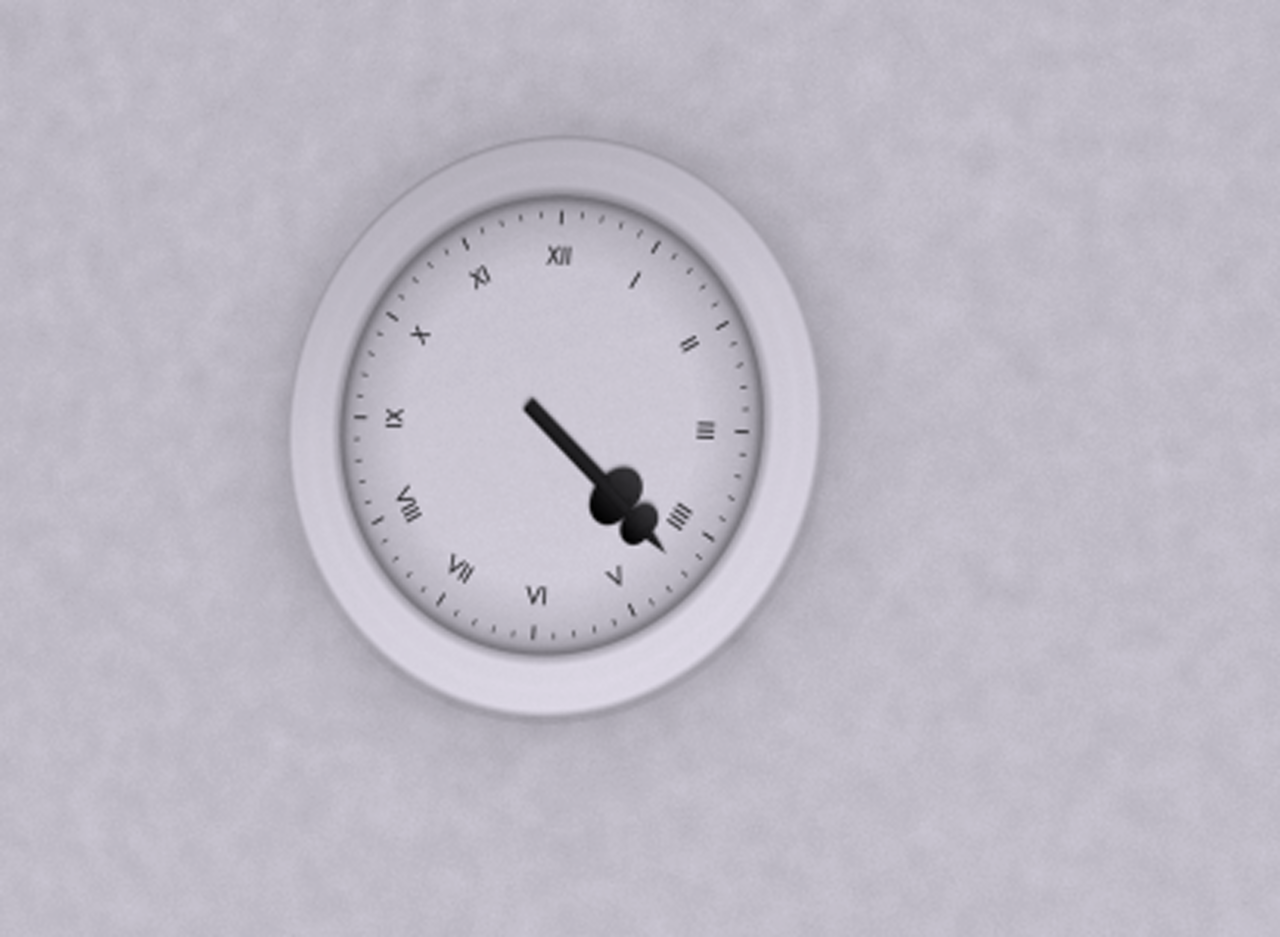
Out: h=4 m=22
